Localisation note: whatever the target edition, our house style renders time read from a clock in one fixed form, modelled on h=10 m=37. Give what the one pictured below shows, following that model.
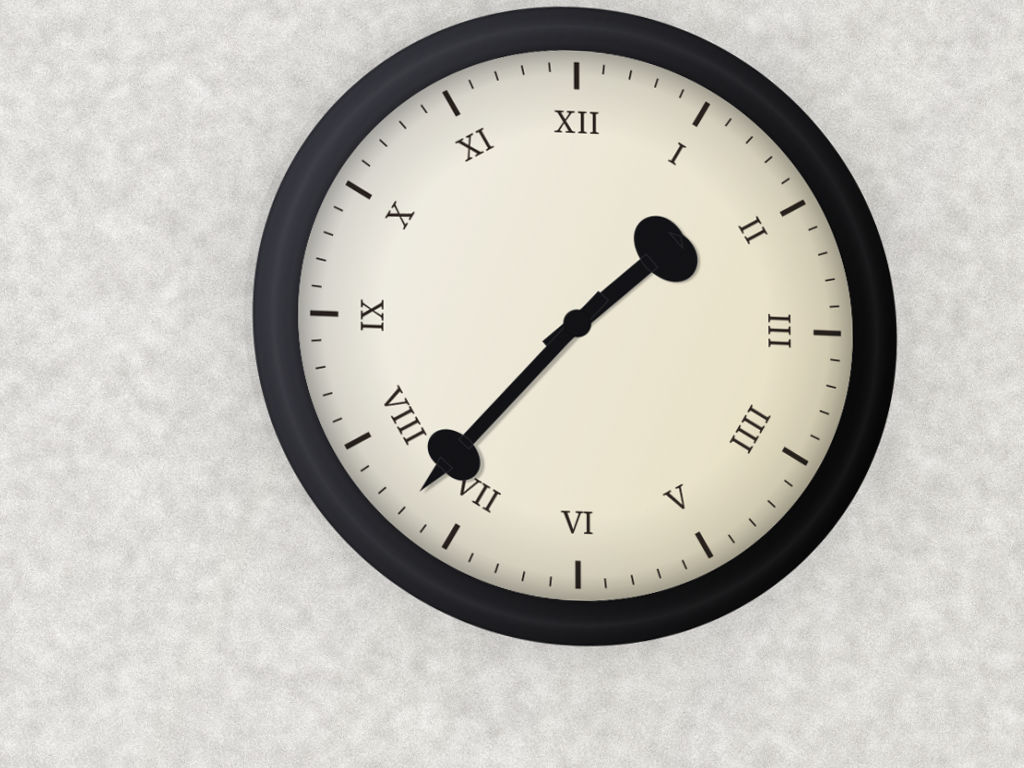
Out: h=1 m=37
